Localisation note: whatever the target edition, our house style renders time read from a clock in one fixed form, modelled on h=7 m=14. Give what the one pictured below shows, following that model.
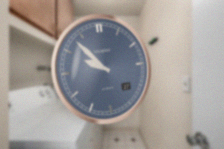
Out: h=9 m=53
